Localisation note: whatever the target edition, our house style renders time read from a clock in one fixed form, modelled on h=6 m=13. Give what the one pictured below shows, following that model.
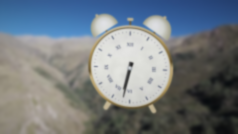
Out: h=6 m=32
